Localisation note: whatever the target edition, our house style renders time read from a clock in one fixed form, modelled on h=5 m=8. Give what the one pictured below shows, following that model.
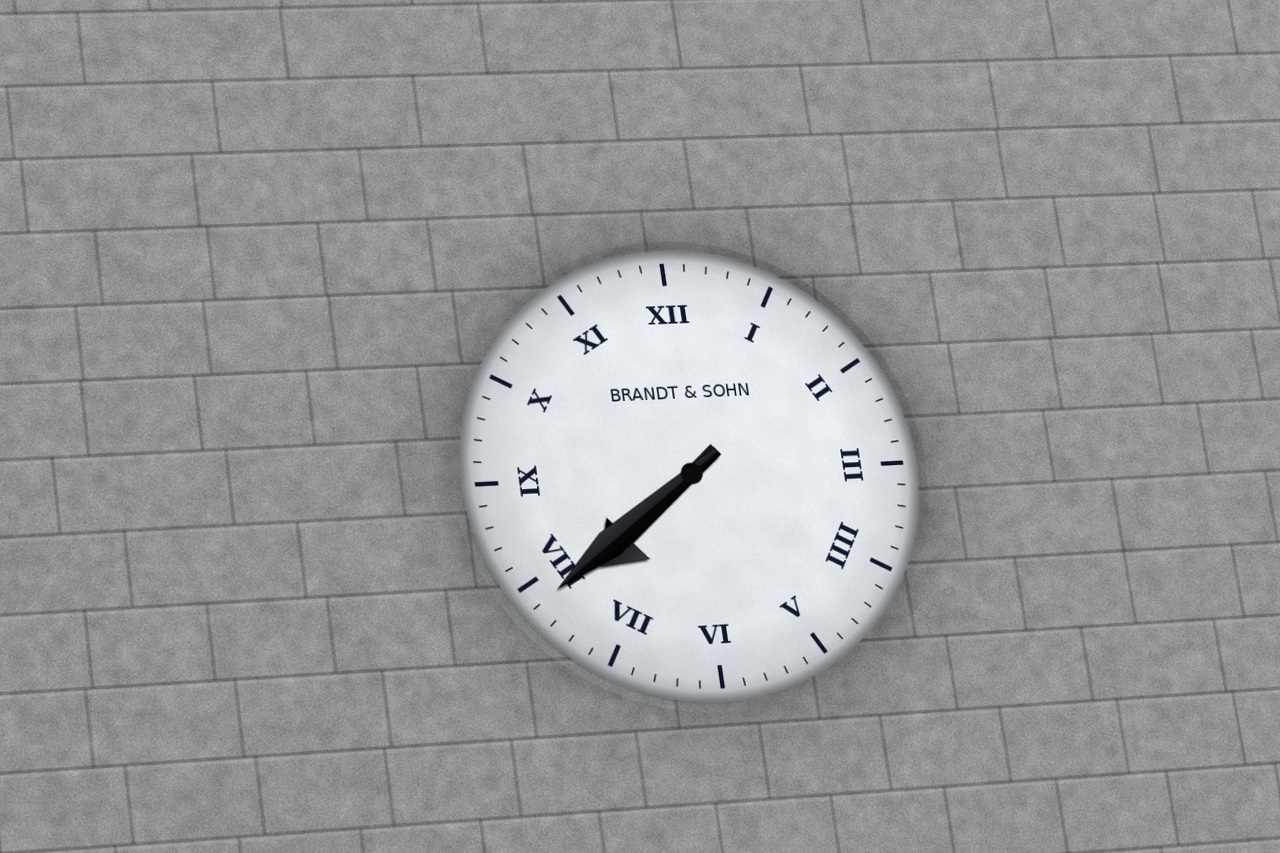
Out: h=7 m=39
